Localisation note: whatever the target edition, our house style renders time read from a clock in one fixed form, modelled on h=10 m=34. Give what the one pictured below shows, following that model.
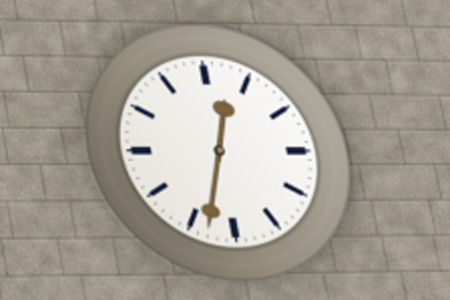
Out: h=12 m=33
